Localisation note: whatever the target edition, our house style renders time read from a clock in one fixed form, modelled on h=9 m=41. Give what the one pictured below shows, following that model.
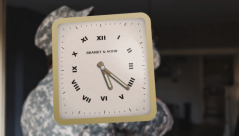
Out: h=5 m=22
